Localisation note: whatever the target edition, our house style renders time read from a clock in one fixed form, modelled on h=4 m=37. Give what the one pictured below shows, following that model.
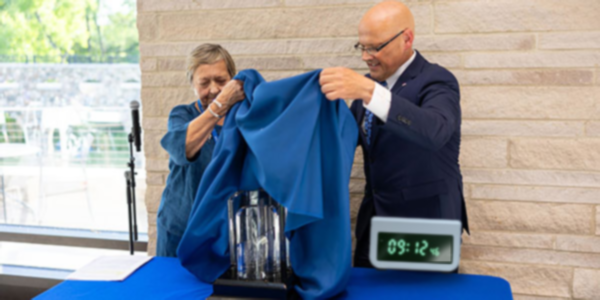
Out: h=9 m=12
